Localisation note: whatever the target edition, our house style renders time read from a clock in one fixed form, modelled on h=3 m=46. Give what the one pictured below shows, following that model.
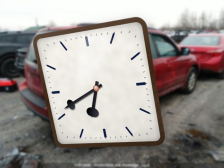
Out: h=6 m=41
